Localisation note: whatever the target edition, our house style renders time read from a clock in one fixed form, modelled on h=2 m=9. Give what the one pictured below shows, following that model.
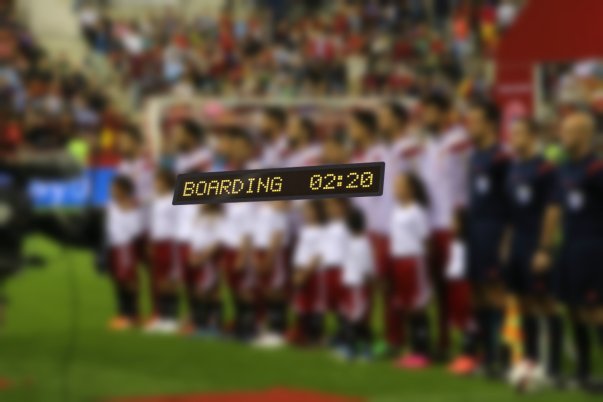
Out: h=2 m=20
